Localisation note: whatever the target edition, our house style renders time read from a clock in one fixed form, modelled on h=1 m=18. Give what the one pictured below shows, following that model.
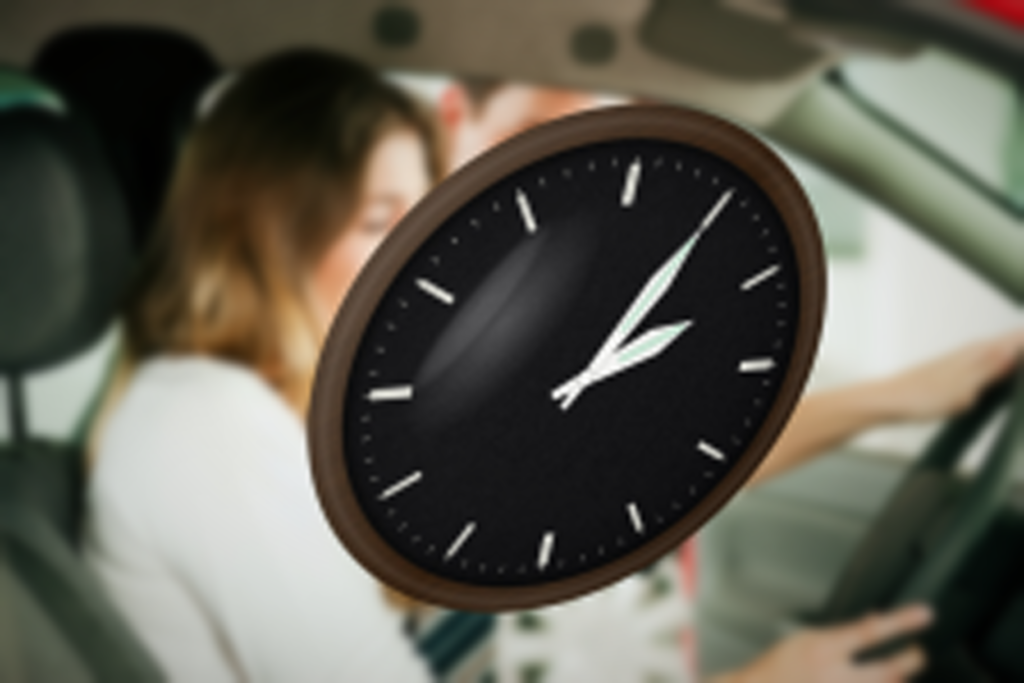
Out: h=2 m=5
